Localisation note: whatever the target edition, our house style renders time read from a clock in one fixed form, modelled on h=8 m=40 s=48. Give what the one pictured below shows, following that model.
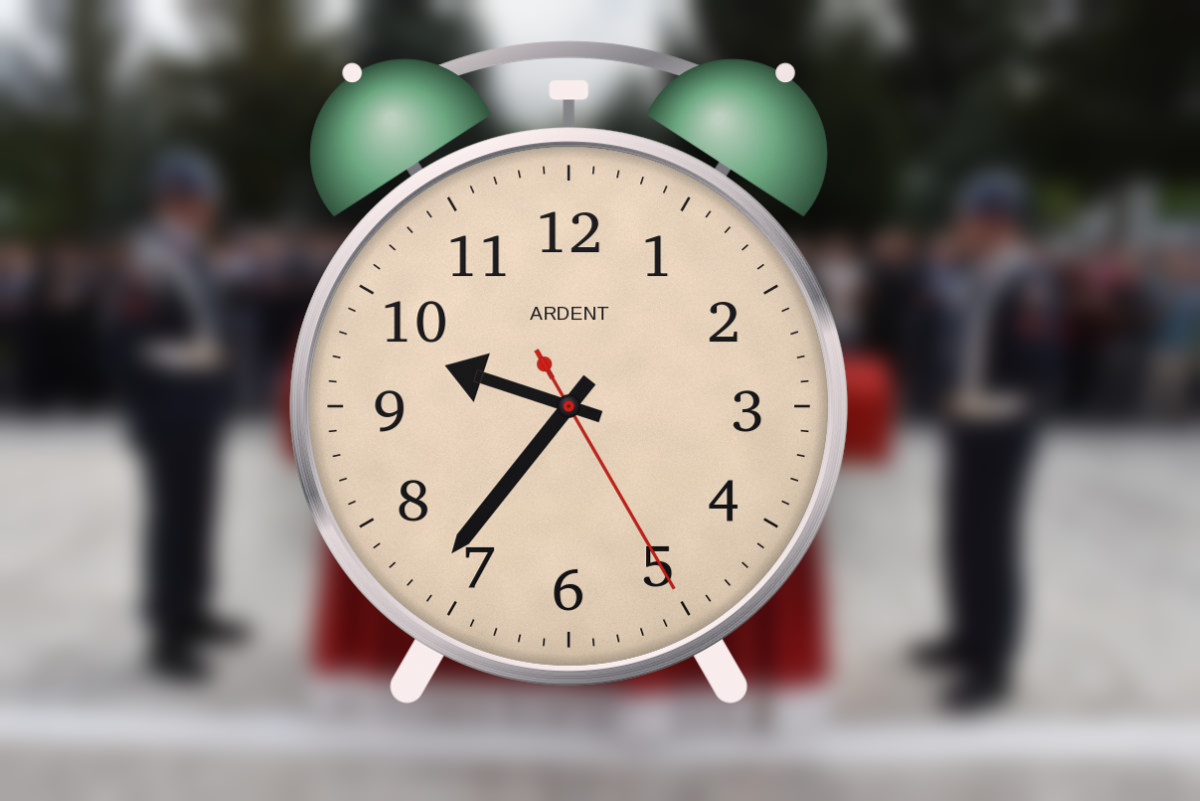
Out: h=9 m=36 s=25
